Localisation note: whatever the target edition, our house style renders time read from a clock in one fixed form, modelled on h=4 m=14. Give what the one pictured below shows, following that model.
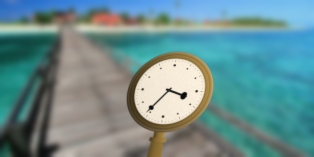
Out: h=3 m=36
